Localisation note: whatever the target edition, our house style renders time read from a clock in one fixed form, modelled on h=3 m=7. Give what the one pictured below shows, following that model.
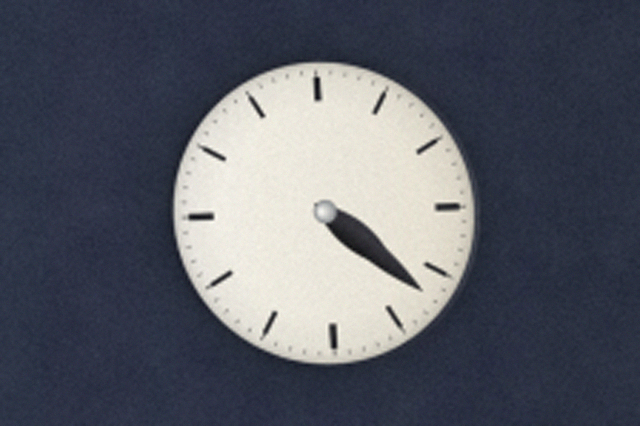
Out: h=4 m=22
